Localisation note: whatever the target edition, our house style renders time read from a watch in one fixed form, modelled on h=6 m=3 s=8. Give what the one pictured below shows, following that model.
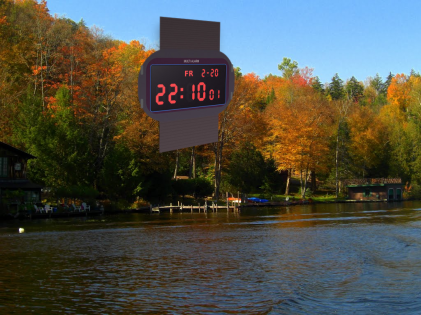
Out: h=22 m=10 s=1
